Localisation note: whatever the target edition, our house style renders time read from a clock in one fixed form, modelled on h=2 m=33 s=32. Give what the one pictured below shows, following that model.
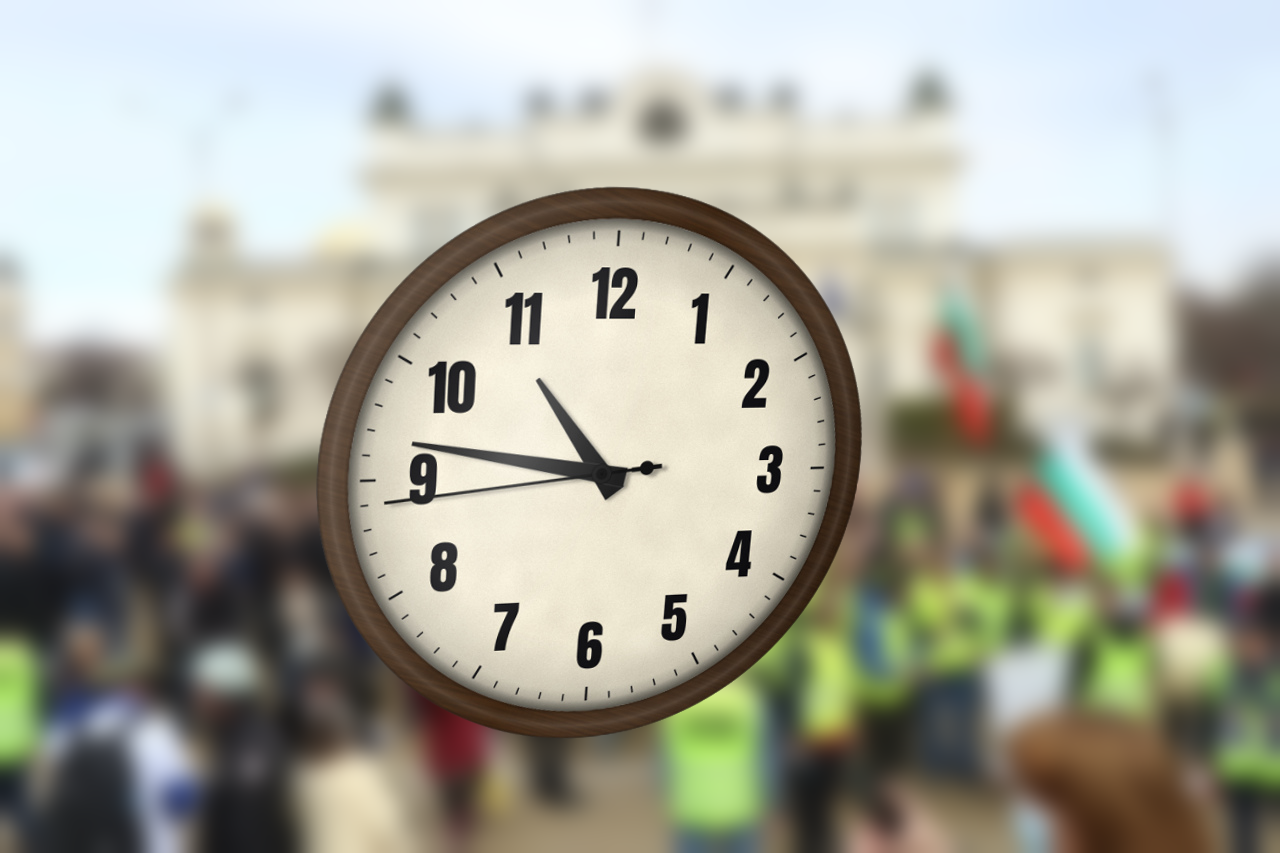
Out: h=10 m=46 s=44
